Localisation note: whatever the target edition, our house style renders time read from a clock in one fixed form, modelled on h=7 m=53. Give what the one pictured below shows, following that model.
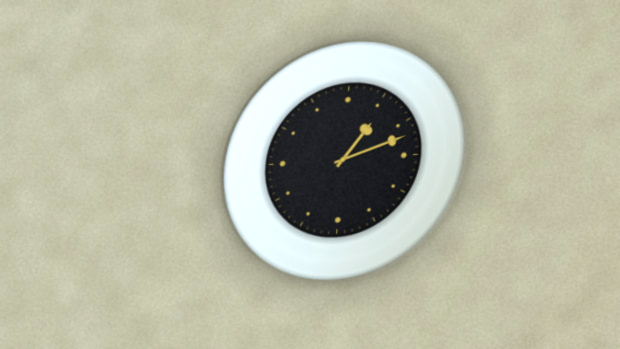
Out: h=1 m=12
